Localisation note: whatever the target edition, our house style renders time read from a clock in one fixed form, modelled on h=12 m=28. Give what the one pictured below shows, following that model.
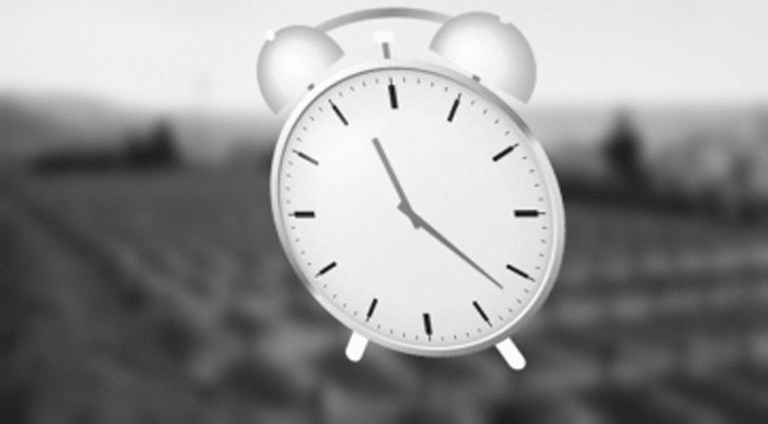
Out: h=11 m=22
